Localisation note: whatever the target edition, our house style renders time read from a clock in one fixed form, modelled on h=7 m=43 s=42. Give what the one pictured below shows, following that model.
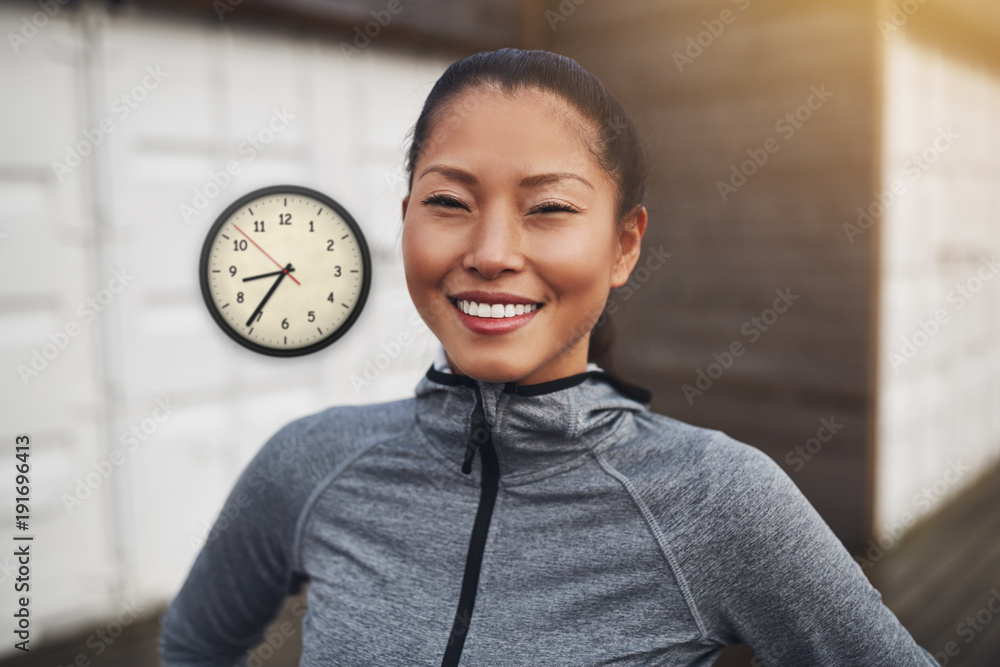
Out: h=8 m=35 s=52
